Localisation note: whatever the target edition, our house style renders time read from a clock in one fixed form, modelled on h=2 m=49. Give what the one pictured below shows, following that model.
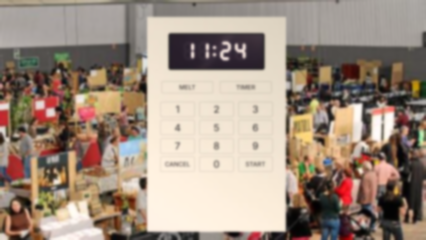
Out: h=11 m=24
